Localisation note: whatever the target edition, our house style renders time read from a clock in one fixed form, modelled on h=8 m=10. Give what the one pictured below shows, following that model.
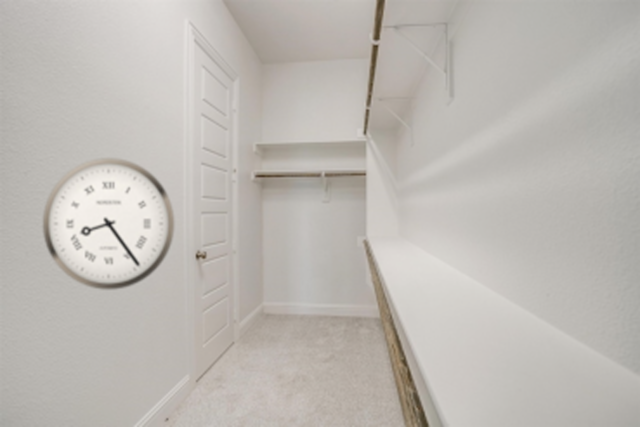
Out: h=8 m=24
